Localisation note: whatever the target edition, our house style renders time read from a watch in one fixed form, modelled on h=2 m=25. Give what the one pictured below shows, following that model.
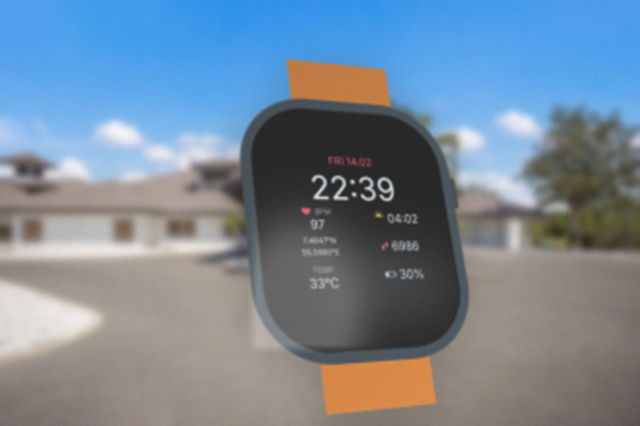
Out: h=22 m=39
